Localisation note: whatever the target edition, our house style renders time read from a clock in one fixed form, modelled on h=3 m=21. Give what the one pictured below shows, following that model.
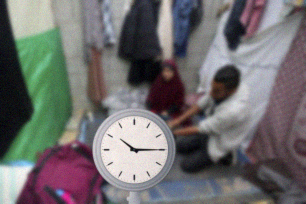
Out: h=10 m=15
